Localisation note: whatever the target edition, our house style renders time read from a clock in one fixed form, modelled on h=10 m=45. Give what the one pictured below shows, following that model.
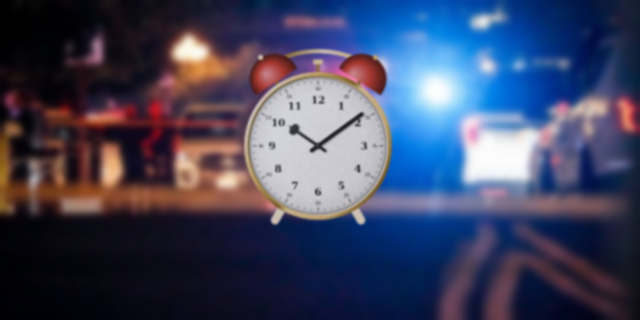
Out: h=10 m=9
